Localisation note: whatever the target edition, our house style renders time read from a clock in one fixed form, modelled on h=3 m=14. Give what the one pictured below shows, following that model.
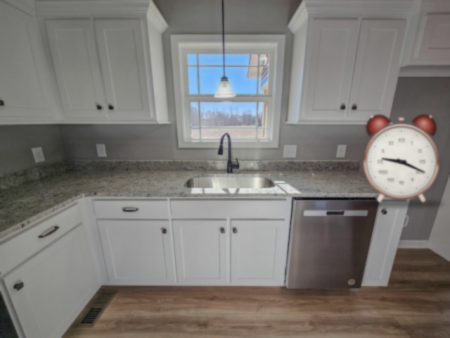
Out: h=9 m=19
